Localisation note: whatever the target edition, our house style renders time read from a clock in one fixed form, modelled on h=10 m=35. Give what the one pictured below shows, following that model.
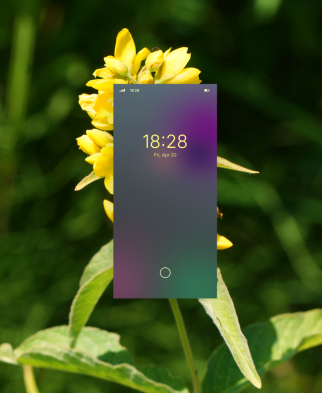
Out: h=18 m=28
